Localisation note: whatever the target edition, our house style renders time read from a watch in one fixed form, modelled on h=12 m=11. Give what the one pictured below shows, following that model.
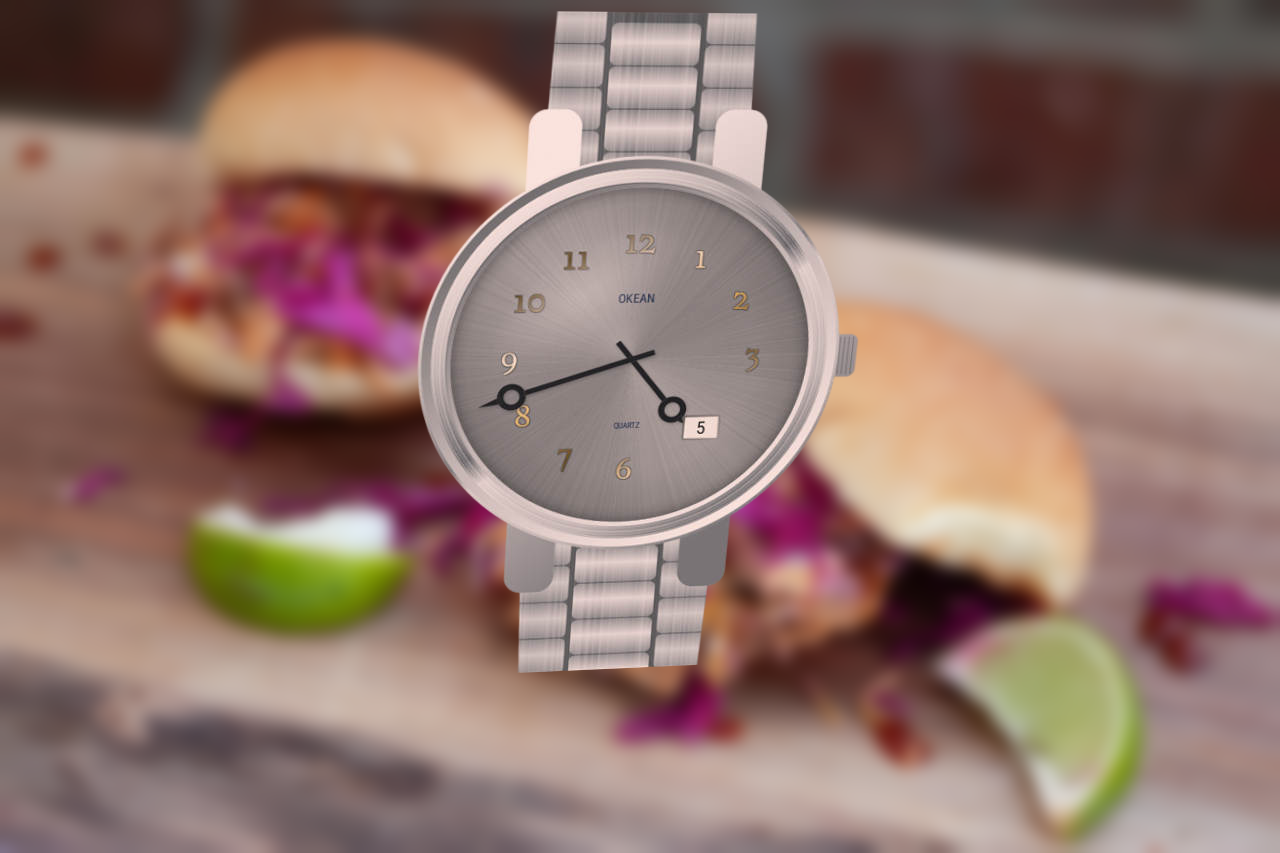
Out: h=4 m=42
